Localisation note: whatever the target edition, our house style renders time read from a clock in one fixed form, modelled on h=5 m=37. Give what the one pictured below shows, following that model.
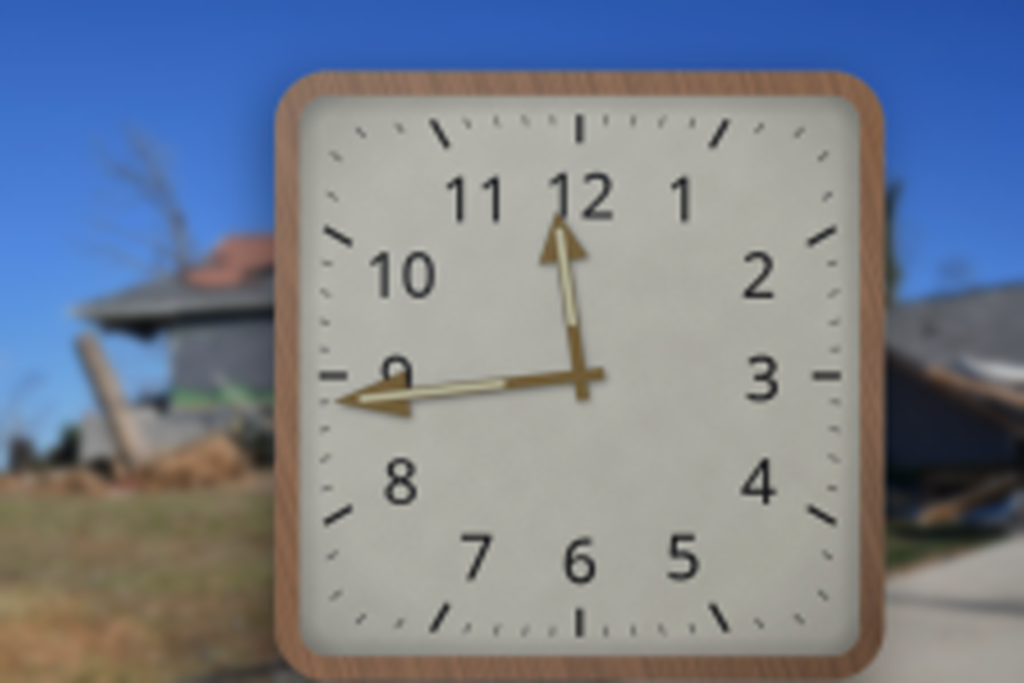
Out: h=11 m=44
